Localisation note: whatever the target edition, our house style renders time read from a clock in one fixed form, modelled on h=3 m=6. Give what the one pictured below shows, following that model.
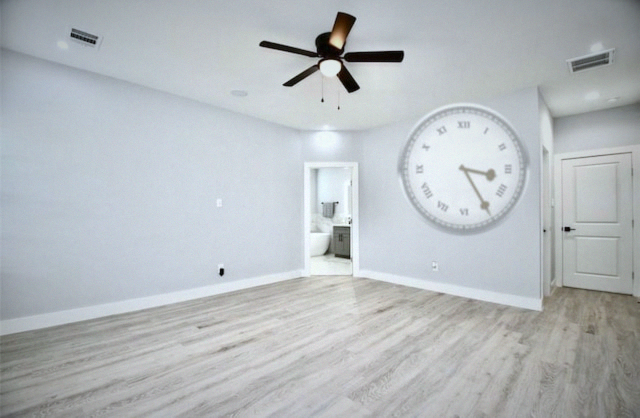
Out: h=3 m=25
